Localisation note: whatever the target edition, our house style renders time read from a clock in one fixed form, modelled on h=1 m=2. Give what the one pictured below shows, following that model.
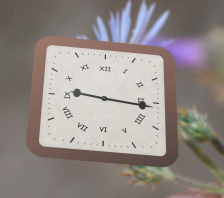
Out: h=9 m=16
